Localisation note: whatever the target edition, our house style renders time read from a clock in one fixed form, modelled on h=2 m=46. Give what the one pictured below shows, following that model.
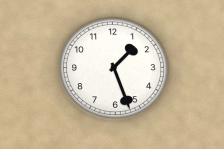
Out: h=1 m=27
